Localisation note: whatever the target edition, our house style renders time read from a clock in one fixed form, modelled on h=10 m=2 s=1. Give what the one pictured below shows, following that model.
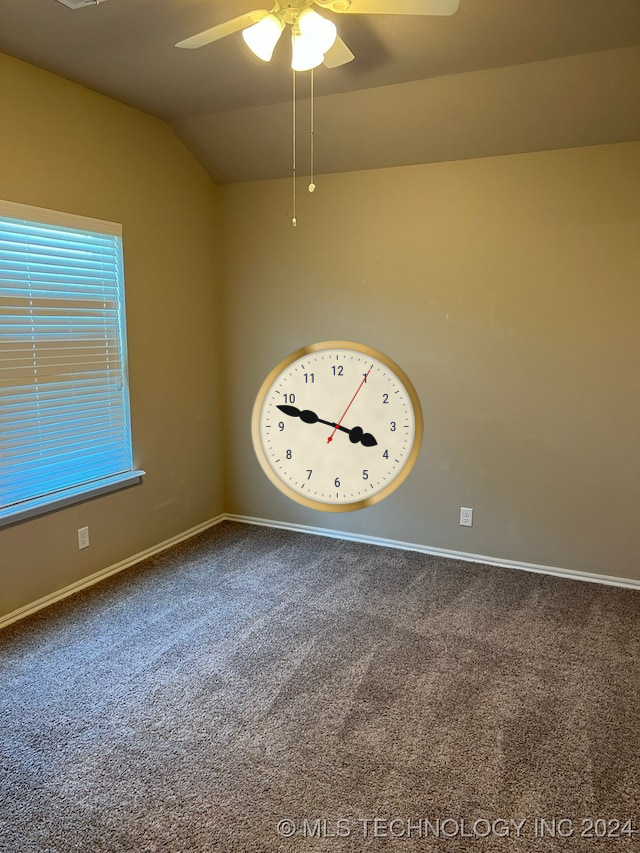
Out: h=3 m=48 s=5
